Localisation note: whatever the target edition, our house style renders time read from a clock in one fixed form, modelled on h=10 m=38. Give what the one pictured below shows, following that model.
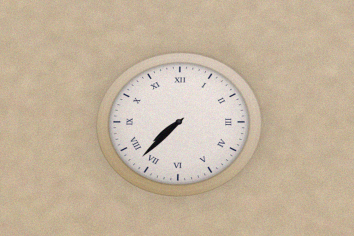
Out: h=7 m=37
